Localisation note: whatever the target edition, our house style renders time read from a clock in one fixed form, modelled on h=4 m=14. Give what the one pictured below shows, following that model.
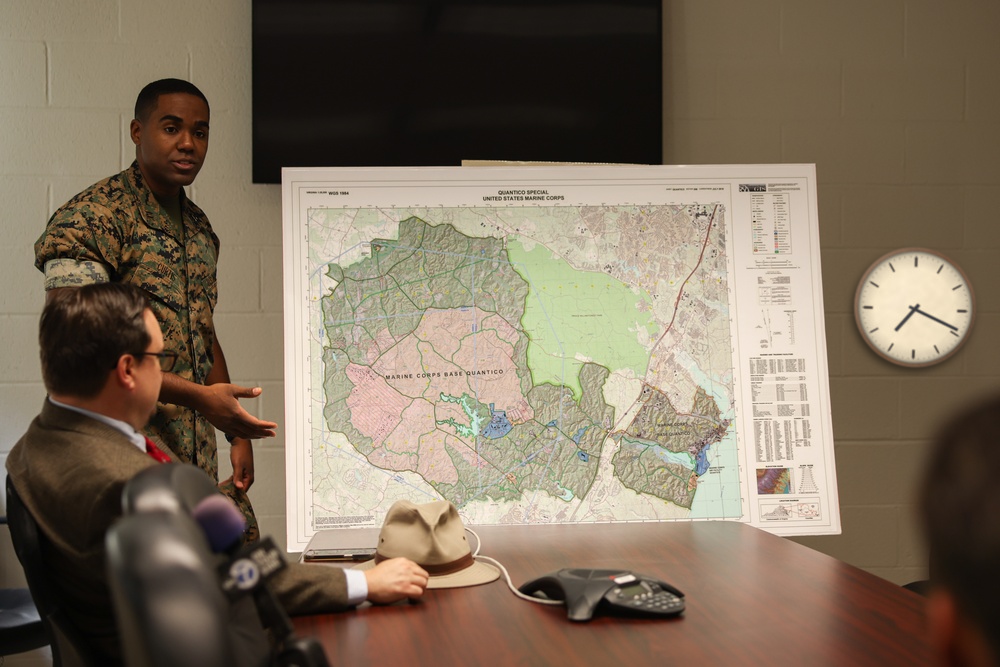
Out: h=7 m=19
